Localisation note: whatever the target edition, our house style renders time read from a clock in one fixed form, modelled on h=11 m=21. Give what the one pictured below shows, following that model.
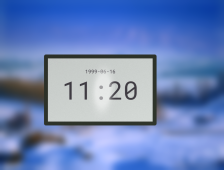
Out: h=11 m=20
